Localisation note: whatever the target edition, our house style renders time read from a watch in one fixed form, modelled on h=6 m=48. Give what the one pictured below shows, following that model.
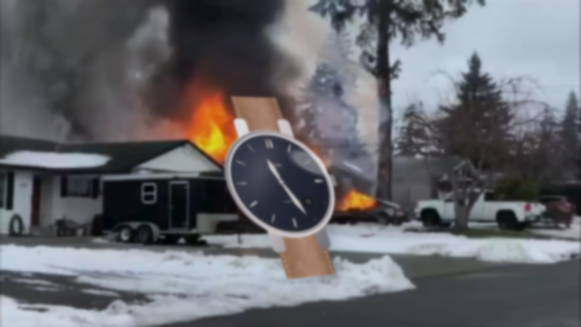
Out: h=11 m=26
